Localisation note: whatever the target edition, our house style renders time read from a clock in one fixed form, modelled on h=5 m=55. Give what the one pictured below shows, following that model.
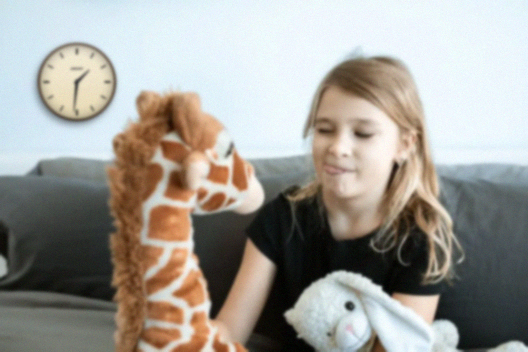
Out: h=1 m=31
